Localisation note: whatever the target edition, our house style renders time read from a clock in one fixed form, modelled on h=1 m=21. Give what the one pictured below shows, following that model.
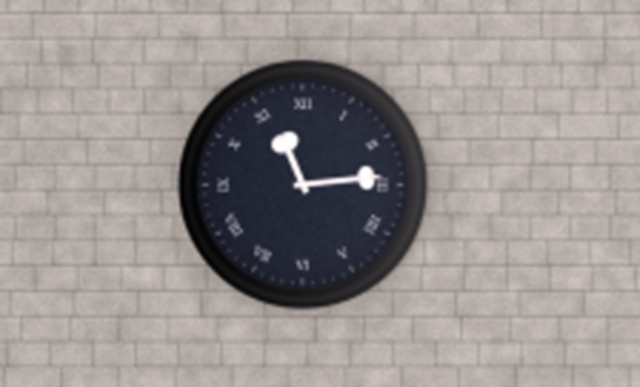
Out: h=11 m=14
